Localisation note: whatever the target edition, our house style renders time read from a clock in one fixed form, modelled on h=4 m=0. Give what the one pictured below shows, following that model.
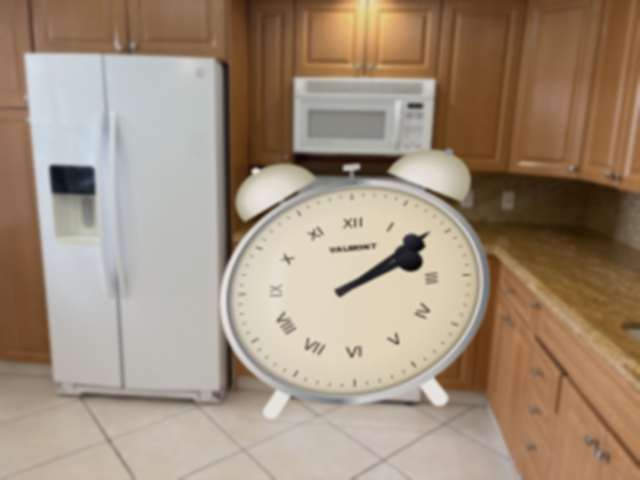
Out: h=2 m=9
